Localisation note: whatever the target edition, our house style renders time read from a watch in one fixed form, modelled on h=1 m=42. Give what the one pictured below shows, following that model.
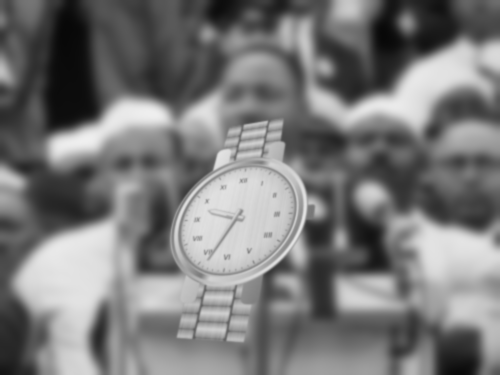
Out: h=9 m=34
